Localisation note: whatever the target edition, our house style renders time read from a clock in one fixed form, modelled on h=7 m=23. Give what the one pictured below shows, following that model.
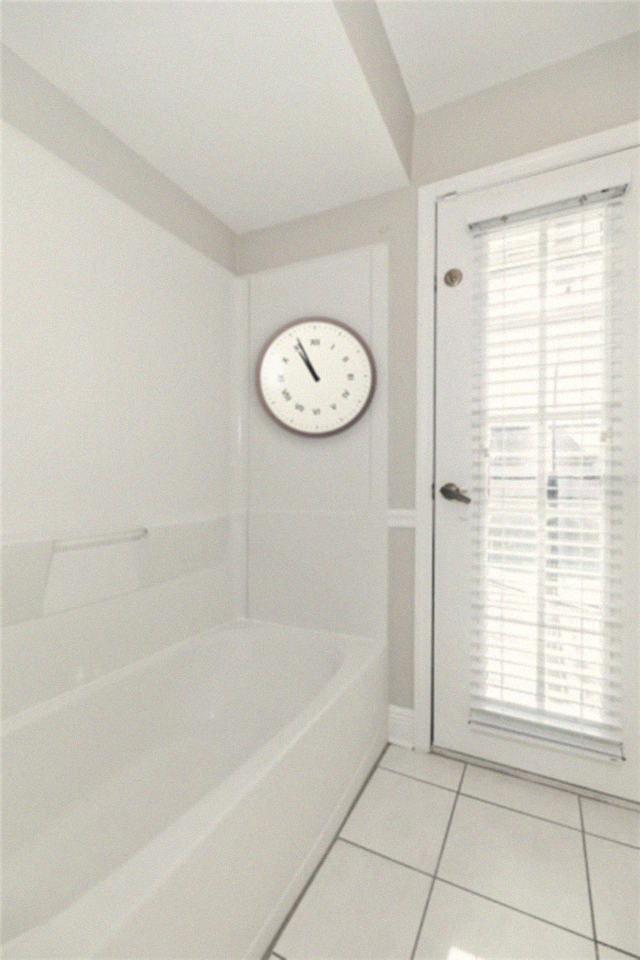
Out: h=10 m=56
